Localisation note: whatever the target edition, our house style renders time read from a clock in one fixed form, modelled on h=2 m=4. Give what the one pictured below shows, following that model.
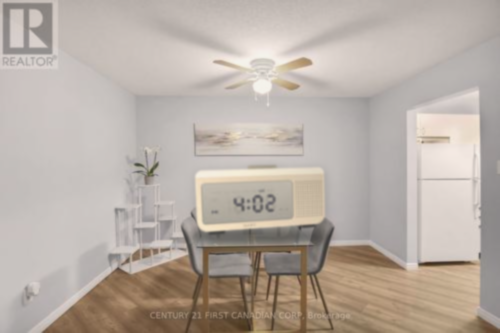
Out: h=4 m=2
